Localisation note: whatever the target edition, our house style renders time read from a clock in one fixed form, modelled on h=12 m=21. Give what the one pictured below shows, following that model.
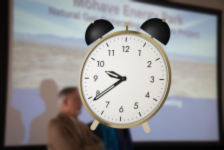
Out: h=9 m=39
